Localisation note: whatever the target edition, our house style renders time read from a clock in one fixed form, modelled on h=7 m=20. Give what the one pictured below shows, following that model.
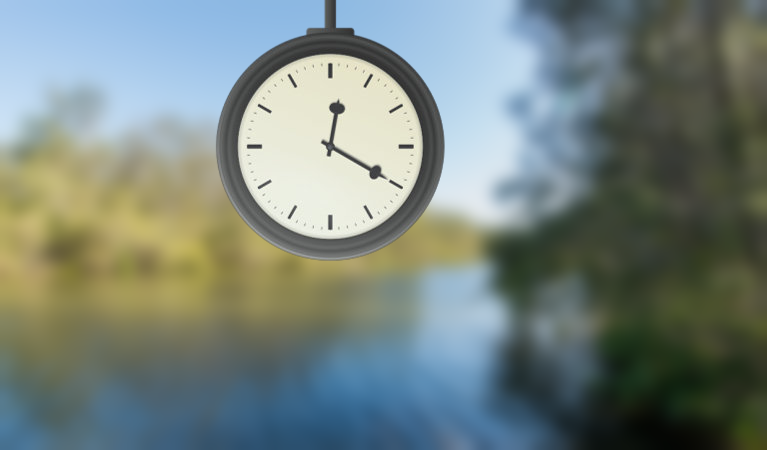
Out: h=12 m=20
